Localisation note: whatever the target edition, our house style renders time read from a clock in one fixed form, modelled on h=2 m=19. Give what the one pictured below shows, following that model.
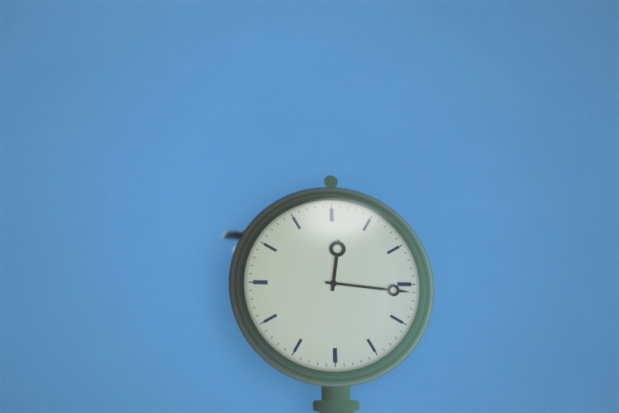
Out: h=12 m=16
